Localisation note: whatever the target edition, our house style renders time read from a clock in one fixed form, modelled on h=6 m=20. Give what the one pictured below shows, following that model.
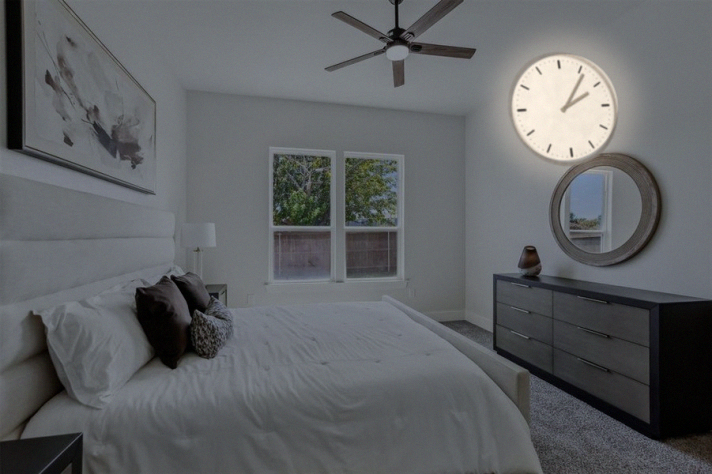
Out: h=2 m=6
